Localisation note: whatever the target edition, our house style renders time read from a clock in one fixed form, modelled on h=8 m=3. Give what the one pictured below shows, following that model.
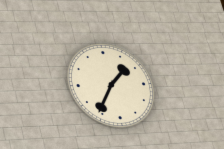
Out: h=1 m=36
